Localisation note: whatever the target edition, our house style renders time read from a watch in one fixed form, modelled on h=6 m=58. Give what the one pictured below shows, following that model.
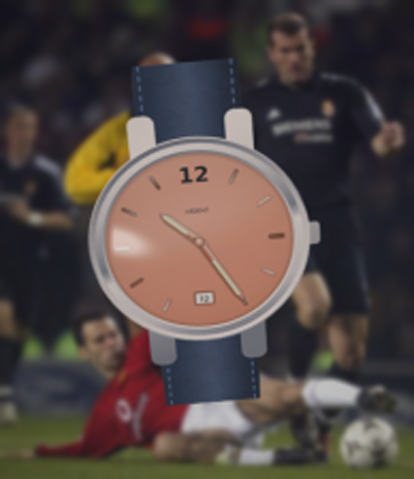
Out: h=10 m=25
